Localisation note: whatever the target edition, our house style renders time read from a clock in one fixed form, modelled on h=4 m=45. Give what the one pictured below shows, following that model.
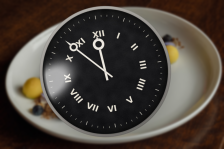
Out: h=11 m=53
